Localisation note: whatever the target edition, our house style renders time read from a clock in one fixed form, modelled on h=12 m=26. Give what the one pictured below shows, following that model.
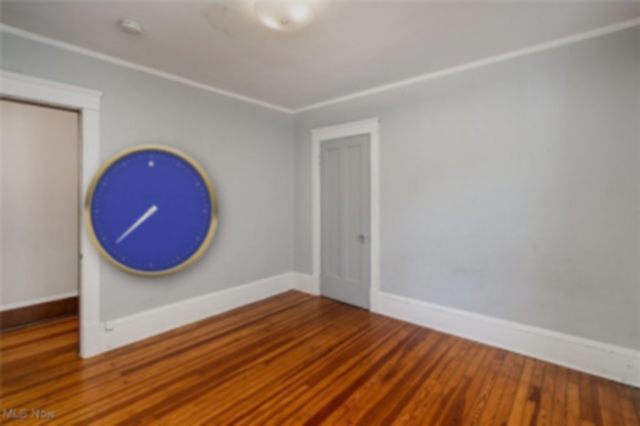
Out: h=7 m=38
